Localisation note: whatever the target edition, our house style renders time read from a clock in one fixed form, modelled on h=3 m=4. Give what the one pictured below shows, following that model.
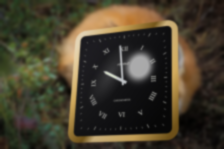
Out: h=9 m=59
